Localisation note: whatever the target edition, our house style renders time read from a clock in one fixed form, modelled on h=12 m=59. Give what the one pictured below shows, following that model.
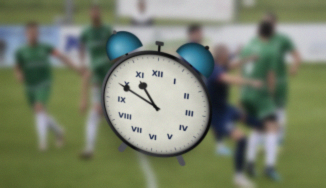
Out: h=10 m=49
